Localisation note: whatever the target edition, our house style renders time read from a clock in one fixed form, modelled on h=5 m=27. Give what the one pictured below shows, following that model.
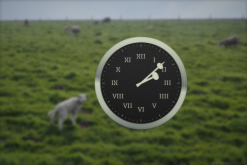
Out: h=2 m=8
